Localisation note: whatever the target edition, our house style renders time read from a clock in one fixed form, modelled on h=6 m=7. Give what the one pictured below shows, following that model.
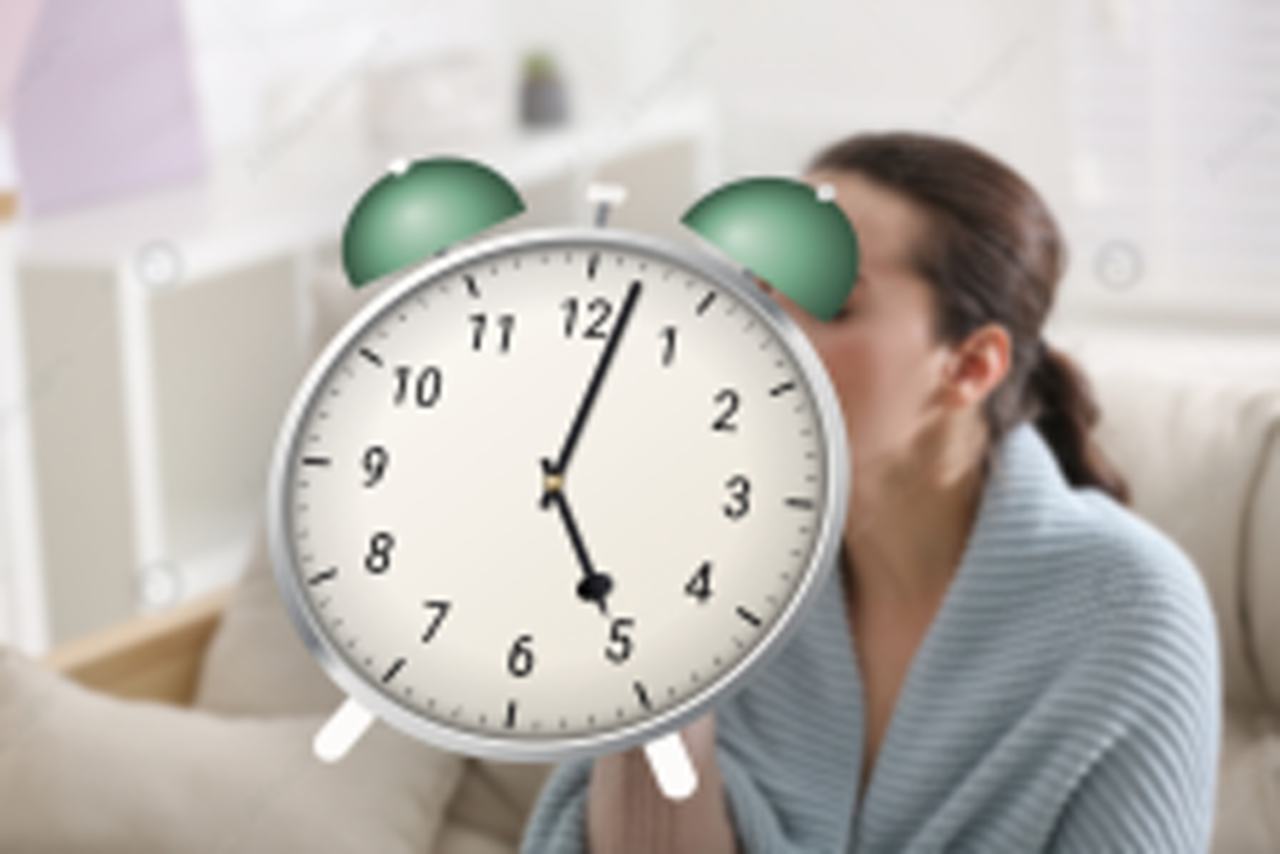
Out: h=5 m=2
